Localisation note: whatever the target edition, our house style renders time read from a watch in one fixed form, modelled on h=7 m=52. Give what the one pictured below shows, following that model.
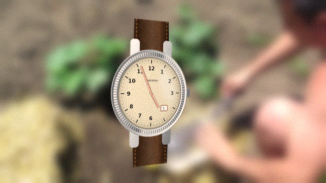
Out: h=4 m=56
